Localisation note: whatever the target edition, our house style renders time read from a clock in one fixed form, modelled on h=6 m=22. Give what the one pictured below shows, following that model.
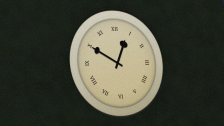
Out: h=12 m=50
